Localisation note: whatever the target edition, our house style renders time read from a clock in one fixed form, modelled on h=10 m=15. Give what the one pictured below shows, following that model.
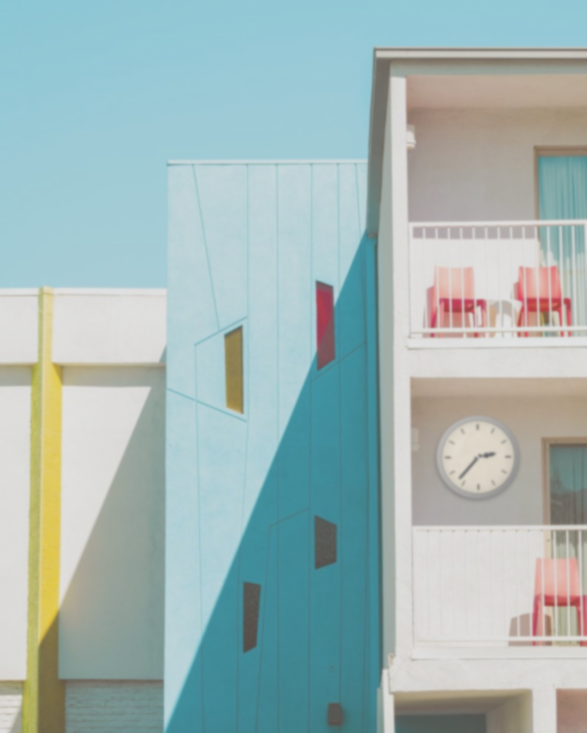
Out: h=2 m=37
